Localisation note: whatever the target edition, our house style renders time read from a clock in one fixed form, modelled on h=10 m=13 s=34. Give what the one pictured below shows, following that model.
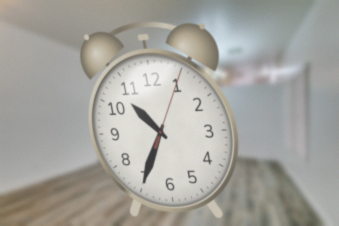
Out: h=10 m=35 s=5
